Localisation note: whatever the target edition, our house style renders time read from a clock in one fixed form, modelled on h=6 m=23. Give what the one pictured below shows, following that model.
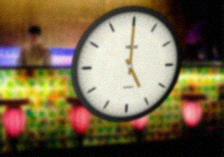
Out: h=5 m=0
